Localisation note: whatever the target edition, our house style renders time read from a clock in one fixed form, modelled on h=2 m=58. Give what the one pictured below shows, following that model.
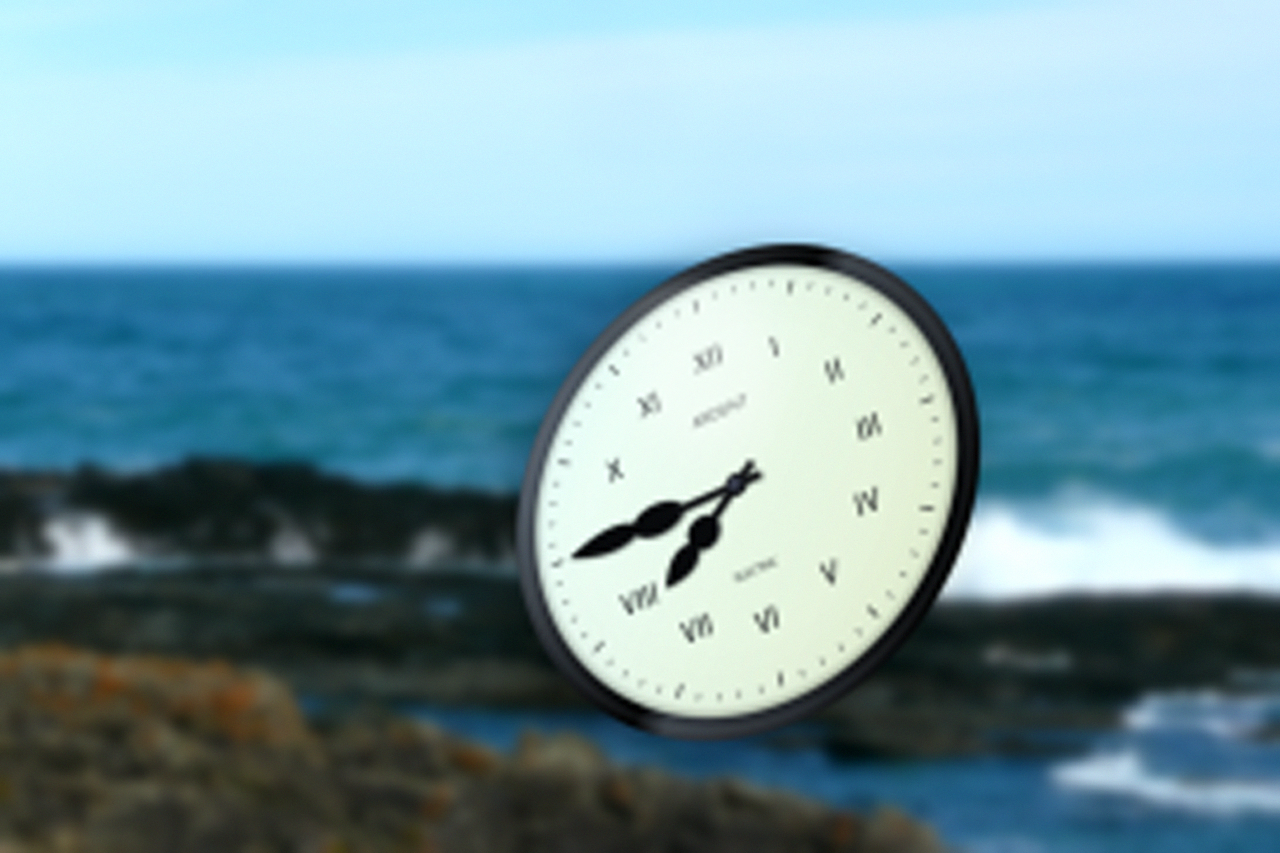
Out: h=7 m=45
